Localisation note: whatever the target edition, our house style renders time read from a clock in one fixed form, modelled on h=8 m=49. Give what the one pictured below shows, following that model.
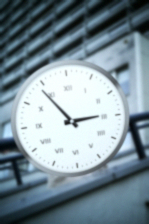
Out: h=2 m=54
